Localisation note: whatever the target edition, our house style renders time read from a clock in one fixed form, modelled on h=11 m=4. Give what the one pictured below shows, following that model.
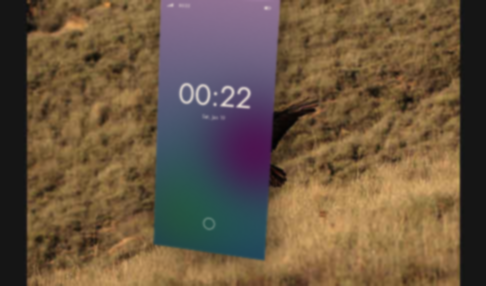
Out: h=0 m=22
